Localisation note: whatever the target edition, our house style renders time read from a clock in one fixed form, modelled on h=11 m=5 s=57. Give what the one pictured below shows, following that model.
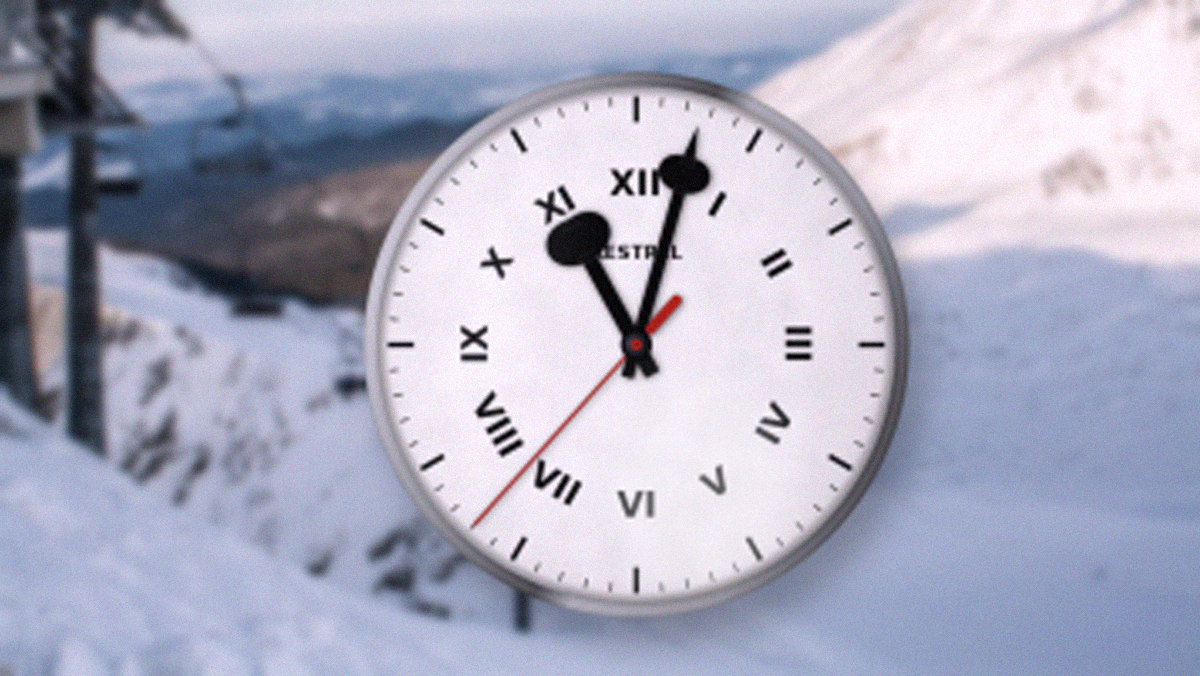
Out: h=11 m=2 s=37
